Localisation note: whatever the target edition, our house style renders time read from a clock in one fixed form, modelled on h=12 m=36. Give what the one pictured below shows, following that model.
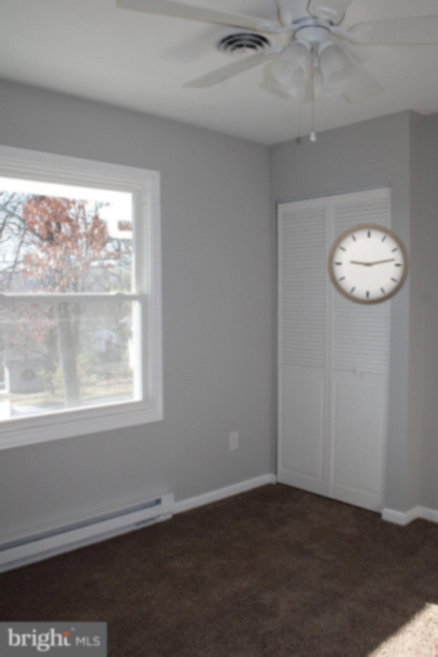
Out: h=9 m=13
